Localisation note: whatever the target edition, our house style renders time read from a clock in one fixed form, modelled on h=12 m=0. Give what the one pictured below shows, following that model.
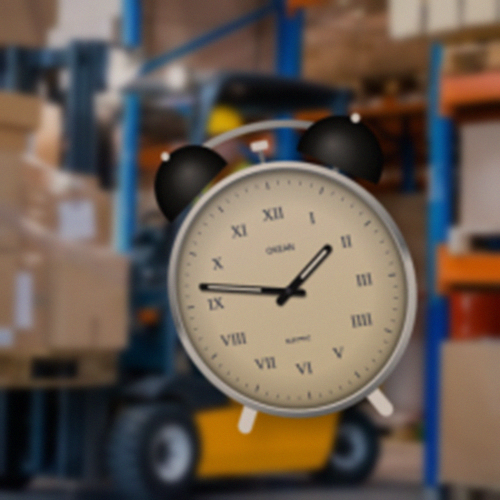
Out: h=1 m=47
